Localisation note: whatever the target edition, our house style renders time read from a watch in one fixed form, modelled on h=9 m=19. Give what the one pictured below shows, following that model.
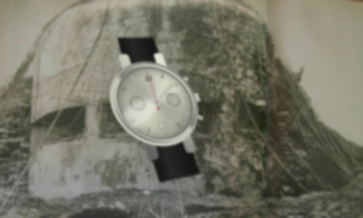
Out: h=12 m=9
